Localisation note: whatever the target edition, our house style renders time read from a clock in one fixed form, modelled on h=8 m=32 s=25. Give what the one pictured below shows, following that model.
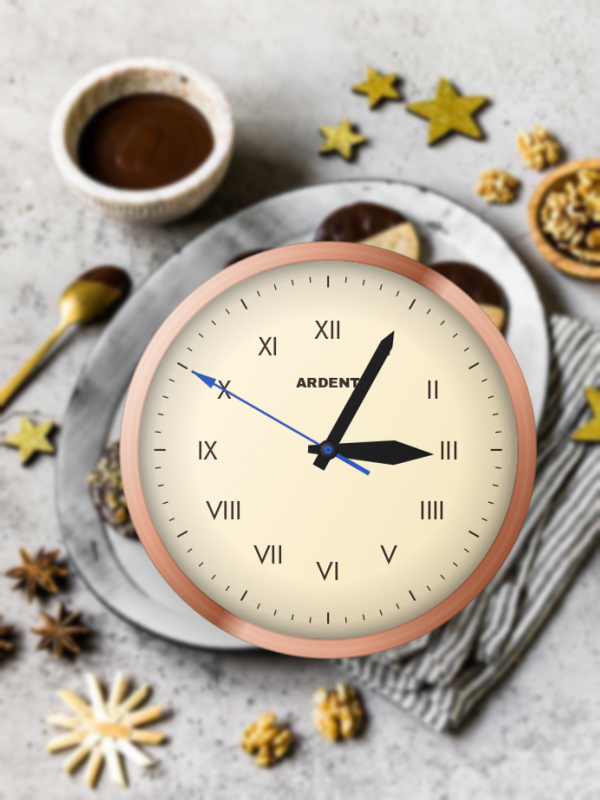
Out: h=3 m=4 s=50
